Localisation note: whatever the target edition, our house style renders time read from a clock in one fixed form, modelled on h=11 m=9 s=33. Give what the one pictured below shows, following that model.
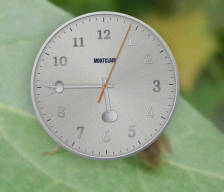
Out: h=5 m=45 s=4
